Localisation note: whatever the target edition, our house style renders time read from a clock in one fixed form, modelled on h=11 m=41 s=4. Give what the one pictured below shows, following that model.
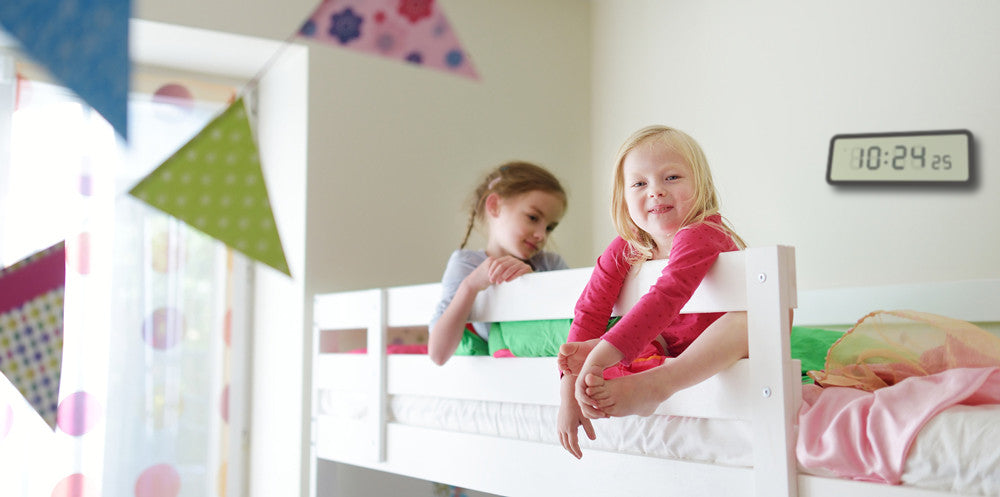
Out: h=10 m=24 s=25
